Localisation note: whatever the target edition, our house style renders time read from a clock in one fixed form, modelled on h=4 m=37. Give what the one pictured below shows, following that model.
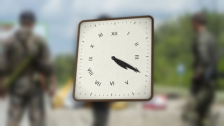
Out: h=4 m=20
